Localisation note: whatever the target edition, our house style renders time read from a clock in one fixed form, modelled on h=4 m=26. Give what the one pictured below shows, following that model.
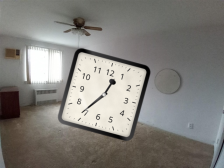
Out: h=12 m=36
